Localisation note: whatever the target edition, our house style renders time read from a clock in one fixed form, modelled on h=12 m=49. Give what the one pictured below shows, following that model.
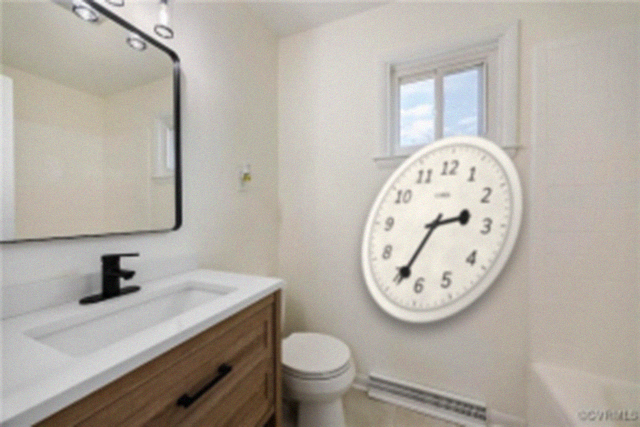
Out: h=2 m=34
